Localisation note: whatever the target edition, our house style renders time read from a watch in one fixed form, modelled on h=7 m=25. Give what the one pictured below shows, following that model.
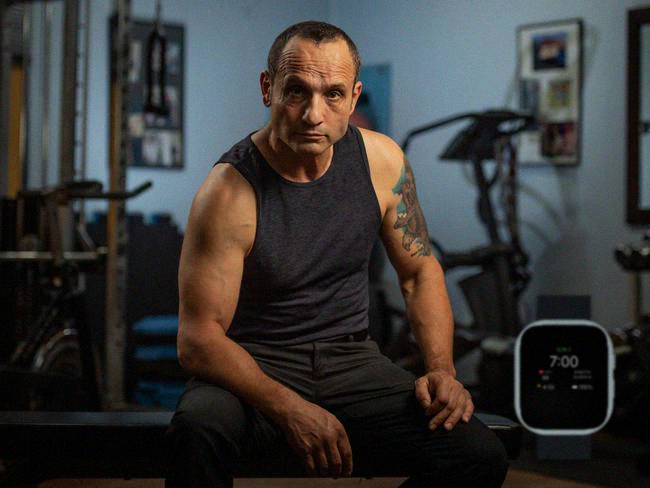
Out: h=7 m=0
